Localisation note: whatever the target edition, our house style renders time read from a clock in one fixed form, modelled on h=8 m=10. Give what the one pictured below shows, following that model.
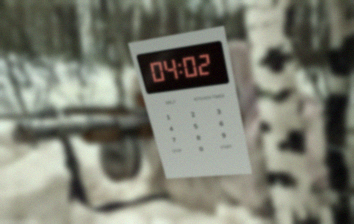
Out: h=4 m=2
